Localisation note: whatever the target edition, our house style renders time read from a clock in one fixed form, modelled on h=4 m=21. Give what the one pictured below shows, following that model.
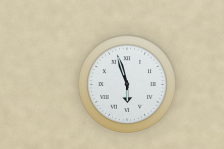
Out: h=5 m=57
